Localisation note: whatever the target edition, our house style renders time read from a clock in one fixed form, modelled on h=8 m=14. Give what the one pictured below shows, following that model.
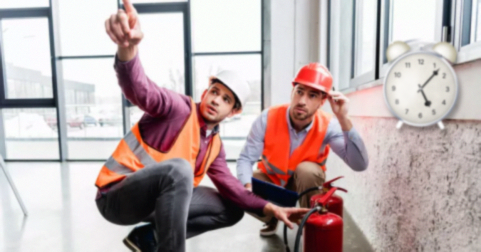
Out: h=5 m=7
